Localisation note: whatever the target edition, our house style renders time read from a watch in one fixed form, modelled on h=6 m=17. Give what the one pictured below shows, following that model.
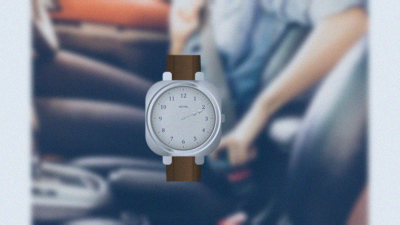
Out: h=2 m=11
